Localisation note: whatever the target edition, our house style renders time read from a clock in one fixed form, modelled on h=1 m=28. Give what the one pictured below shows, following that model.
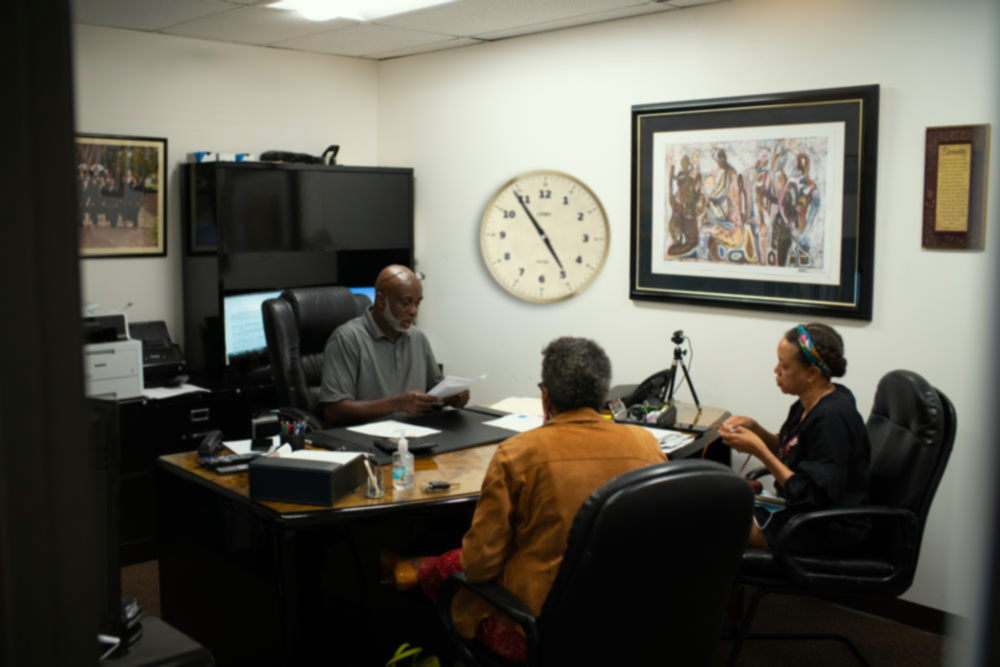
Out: h=4 m=54
